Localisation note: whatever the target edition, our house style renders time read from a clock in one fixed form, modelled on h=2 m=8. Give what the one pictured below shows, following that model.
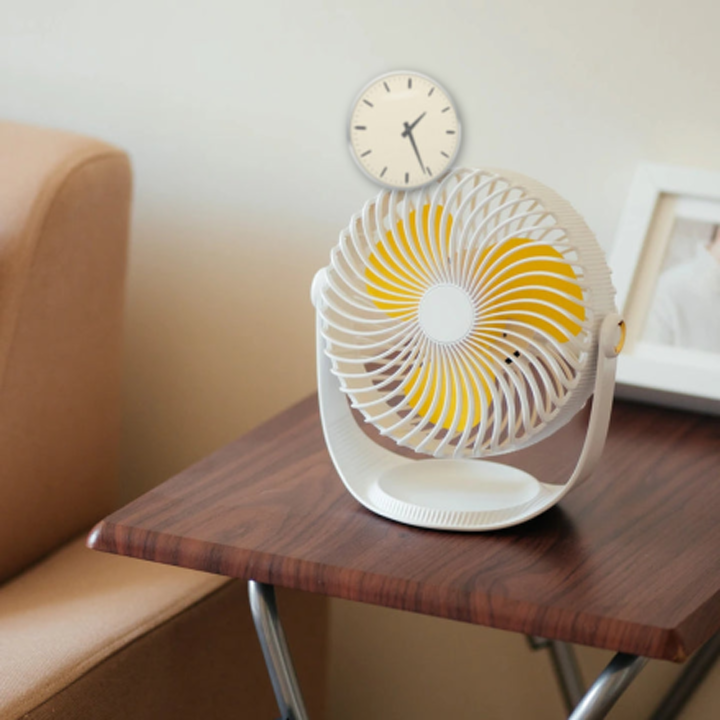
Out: h=1 m=26
